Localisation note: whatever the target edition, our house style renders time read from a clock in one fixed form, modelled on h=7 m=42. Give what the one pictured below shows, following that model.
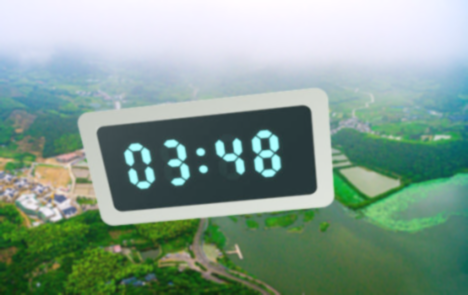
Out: h=3 m=48
